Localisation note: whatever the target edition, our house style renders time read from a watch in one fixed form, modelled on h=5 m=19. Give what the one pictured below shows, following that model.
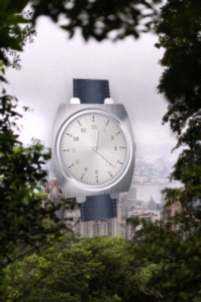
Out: h=12 m=22
